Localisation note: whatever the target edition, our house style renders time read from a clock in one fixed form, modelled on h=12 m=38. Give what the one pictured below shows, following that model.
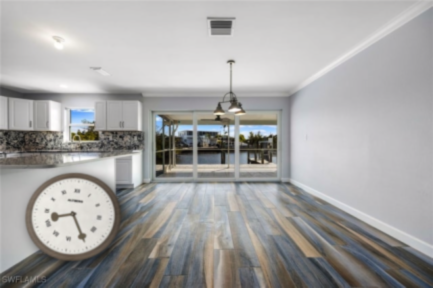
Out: h=8 m=25
